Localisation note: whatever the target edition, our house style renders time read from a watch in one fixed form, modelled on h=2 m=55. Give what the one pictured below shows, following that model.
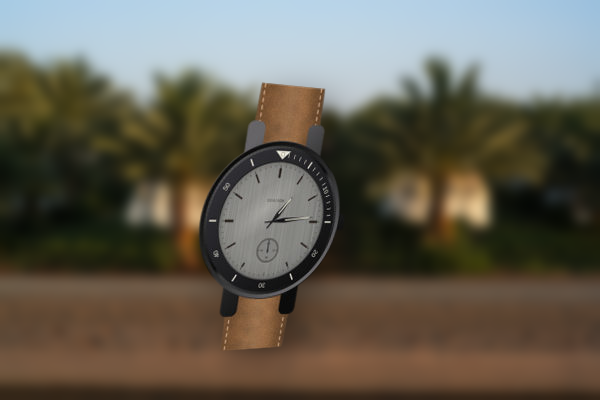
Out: h=1 m=14
